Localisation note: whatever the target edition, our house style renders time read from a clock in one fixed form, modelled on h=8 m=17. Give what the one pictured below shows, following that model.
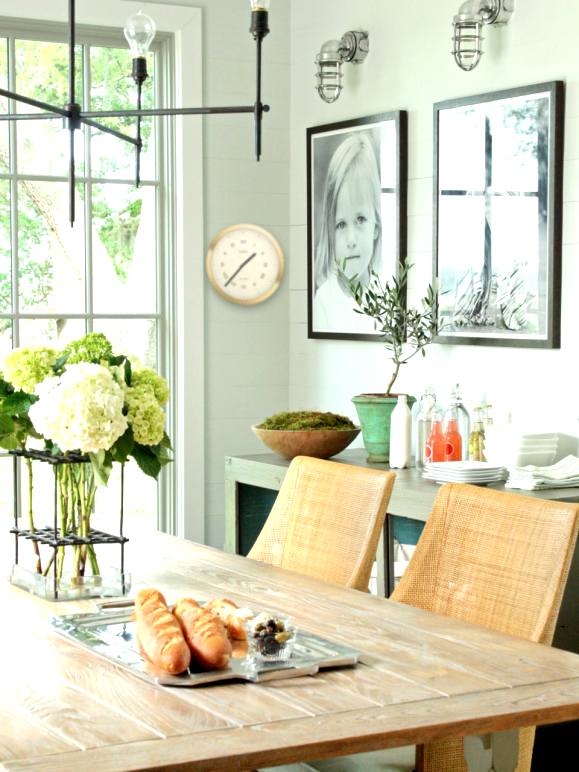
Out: h=1 m=37
